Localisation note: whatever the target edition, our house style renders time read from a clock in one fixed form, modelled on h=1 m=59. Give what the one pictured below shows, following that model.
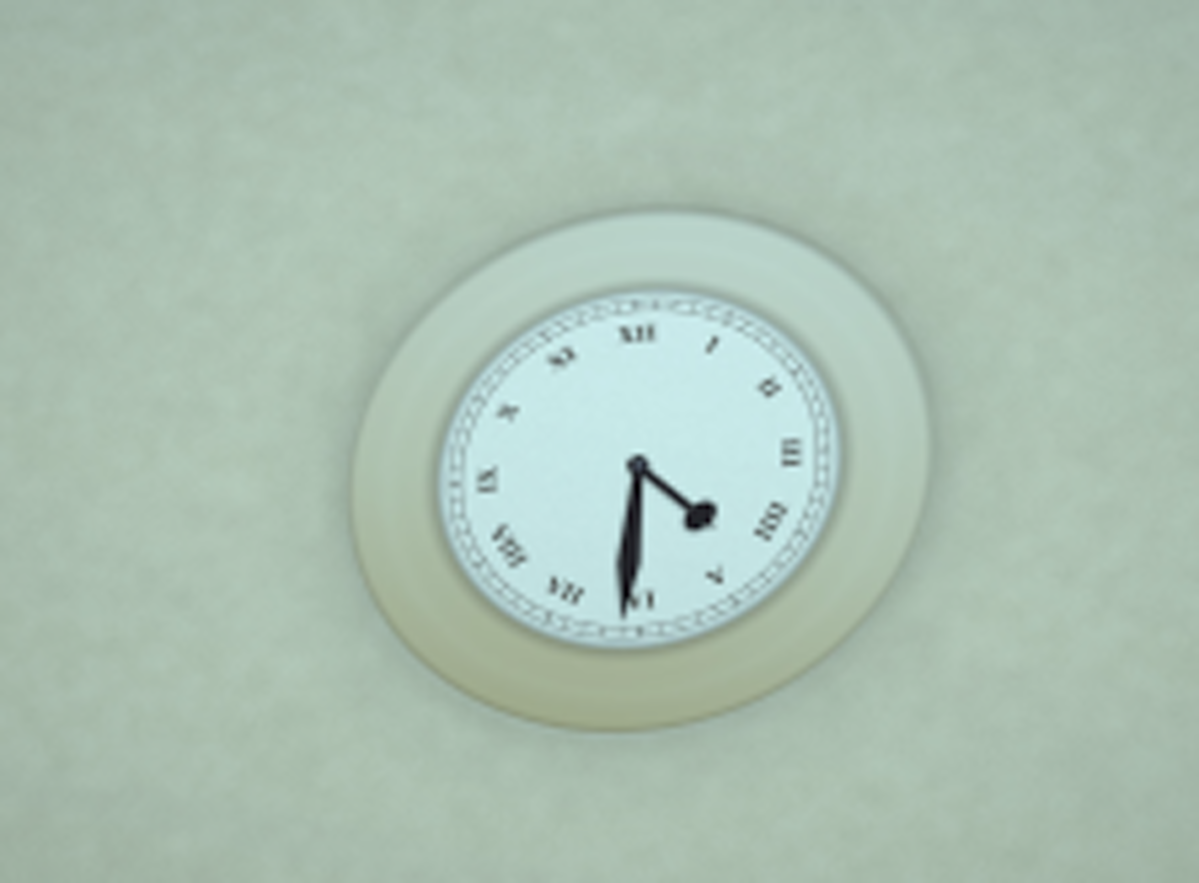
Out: h=4 m=31
